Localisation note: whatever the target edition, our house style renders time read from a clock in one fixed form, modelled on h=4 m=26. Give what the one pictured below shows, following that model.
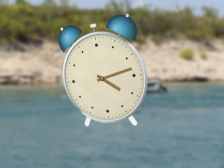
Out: h=4 m=13
